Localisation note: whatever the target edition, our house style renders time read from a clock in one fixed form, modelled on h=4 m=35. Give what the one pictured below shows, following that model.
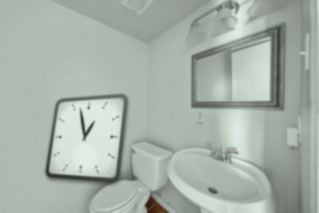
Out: h=12 m=57
